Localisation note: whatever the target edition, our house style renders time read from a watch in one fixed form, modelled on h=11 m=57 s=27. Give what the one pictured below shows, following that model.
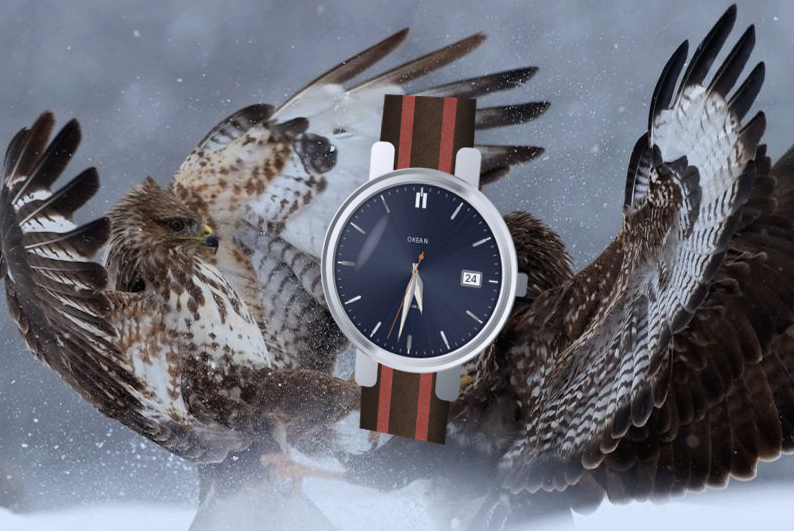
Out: h=5 m=31 s=33
